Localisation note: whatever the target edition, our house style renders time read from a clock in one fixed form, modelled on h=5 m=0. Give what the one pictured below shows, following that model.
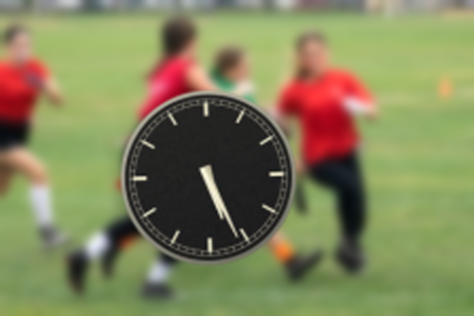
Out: h=5 m=26
